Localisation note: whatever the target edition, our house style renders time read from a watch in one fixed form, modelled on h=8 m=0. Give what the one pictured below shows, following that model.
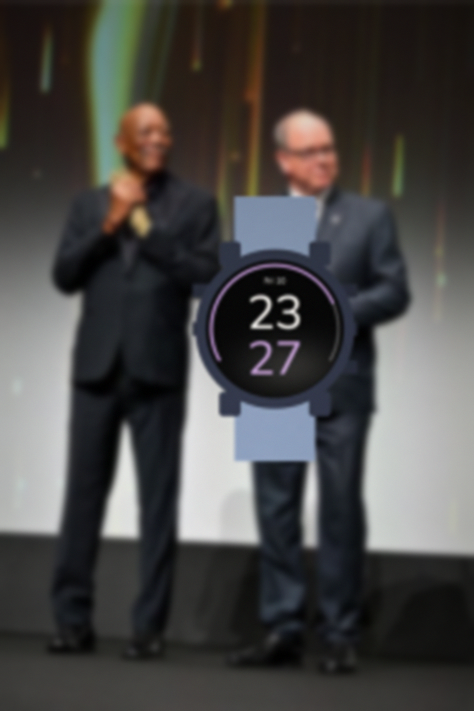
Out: h=23 m=27
